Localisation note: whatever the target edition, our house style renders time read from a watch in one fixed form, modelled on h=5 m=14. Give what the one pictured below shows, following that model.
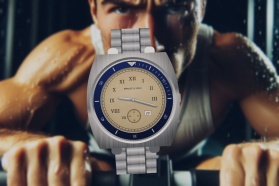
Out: h=9 m=18
